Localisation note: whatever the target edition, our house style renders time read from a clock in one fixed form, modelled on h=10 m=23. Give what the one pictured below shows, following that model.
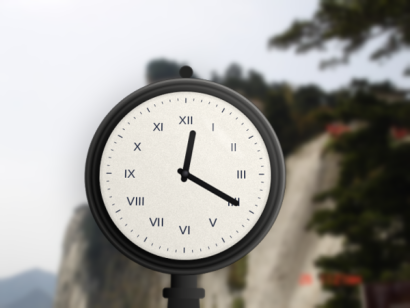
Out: h=12 m=20
